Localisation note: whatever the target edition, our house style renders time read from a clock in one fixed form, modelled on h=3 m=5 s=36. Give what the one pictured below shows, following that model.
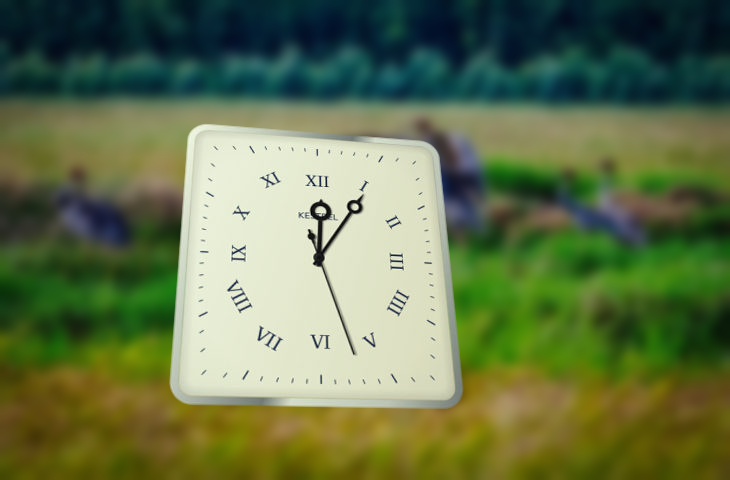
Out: h=12 m=5 s=27
